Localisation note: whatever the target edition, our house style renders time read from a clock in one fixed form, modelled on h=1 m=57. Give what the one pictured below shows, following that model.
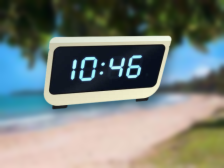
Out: h=10 m=46
